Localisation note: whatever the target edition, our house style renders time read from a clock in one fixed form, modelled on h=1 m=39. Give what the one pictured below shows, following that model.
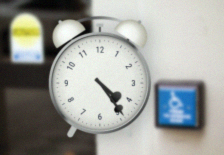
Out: h=4 m=24
